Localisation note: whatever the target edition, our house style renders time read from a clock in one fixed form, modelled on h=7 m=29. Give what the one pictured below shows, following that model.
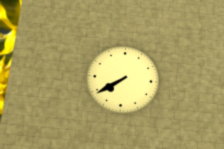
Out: h=7 m=39
